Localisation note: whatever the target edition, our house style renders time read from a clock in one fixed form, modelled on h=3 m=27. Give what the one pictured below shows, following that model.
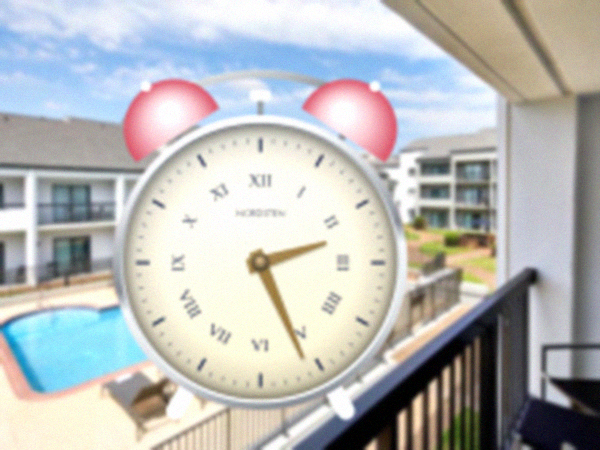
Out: h=2 m=26
